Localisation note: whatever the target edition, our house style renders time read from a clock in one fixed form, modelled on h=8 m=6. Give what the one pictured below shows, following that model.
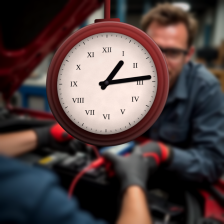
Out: h=1 m=14
